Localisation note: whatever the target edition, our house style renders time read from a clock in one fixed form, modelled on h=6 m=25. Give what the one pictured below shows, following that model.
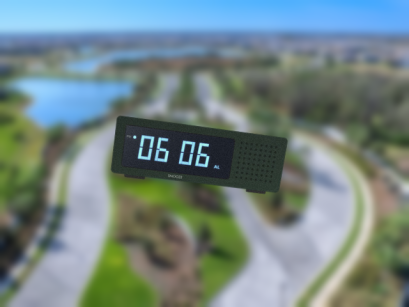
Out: h=6 m=6
